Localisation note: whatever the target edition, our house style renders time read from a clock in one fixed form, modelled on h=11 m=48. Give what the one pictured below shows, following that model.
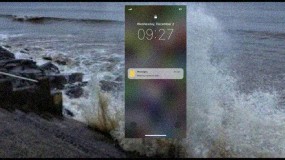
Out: h=9 m=27
